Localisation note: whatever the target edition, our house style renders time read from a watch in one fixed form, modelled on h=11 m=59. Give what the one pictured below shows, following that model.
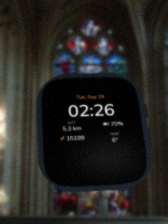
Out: h=2 m=26
